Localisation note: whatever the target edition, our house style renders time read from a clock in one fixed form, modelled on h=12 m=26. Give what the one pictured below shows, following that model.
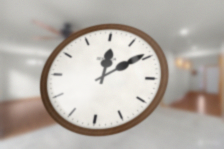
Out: h=12 m=9
